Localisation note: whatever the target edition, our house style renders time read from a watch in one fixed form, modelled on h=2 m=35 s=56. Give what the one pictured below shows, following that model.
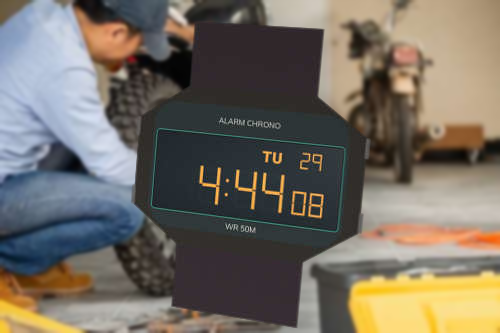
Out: h=4 m=44 s=8
